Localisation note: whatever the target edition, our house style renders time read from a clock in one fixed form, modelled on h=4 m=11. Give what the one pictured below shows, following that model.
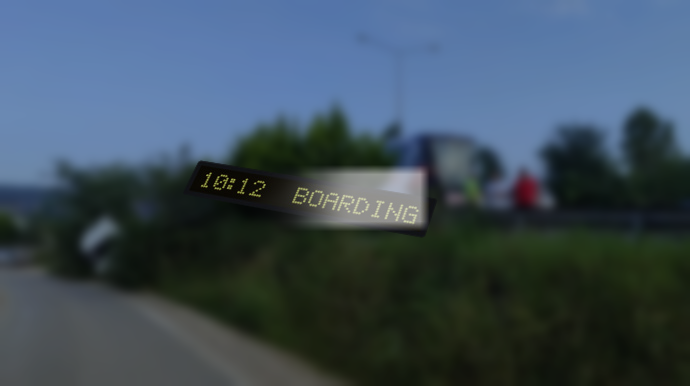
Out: h=10 m=12
